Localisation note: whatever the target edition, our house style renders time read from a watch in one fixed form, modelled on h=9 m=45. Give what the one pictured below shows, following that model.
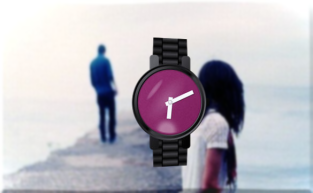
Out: h=6 m=11
